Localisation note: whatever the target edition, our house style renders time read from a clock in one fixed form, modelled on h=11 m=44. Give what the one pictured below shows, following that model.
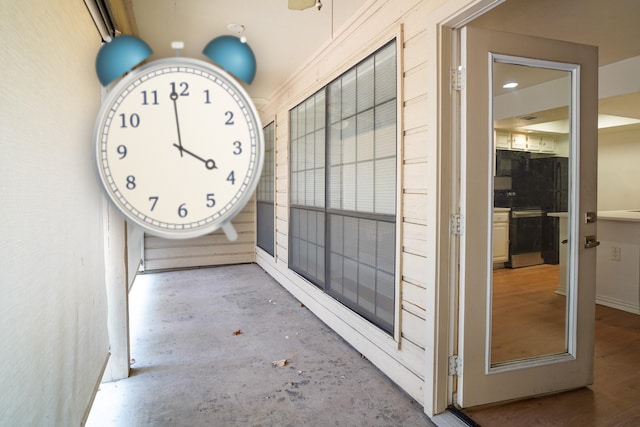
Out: h=3 m=59
